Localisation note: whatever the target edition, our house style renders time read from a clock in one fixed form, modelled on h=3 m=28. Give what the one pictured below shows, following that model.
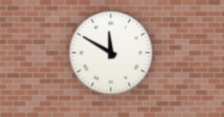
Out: h=11 m=50
